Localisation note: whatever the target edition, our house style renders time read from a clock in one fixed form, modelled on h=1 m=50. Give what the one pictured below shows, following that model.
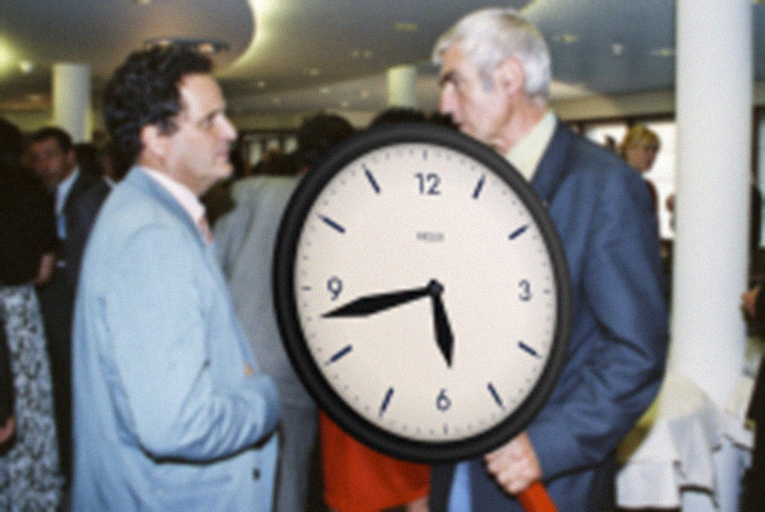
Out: h=5 m=43
